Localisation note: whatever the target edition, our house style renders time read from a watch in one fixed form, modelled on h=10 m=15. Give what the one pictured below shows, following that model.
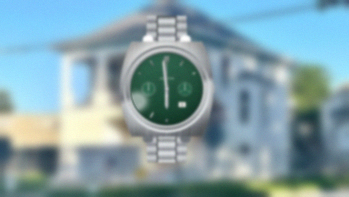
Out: h=5 m=59
